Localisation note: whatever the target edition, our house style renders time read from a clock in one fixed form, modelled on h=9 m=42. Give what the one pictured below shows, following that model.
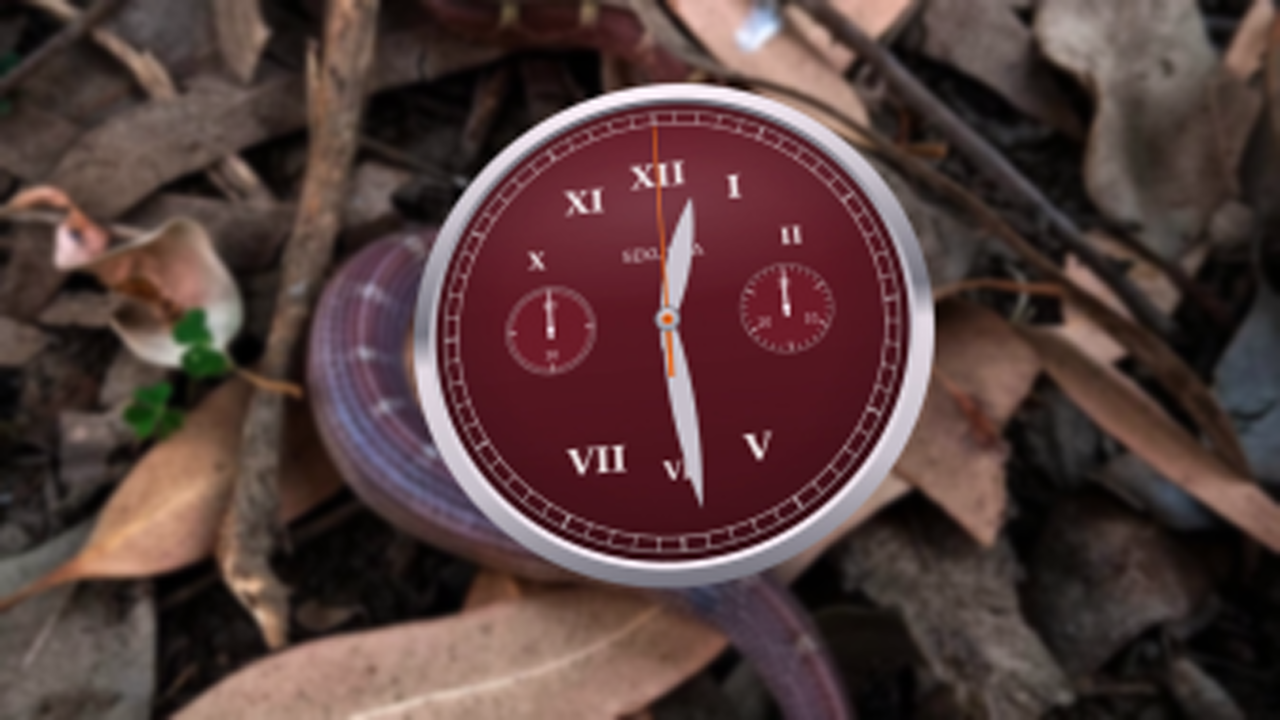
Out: h=12 m=29
